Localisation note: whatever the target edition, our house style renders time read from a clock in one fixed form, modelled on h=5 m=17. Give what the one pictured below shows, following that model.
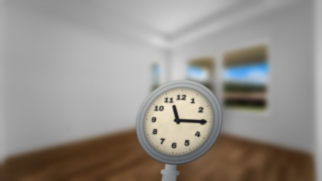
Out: h=11 m=15
